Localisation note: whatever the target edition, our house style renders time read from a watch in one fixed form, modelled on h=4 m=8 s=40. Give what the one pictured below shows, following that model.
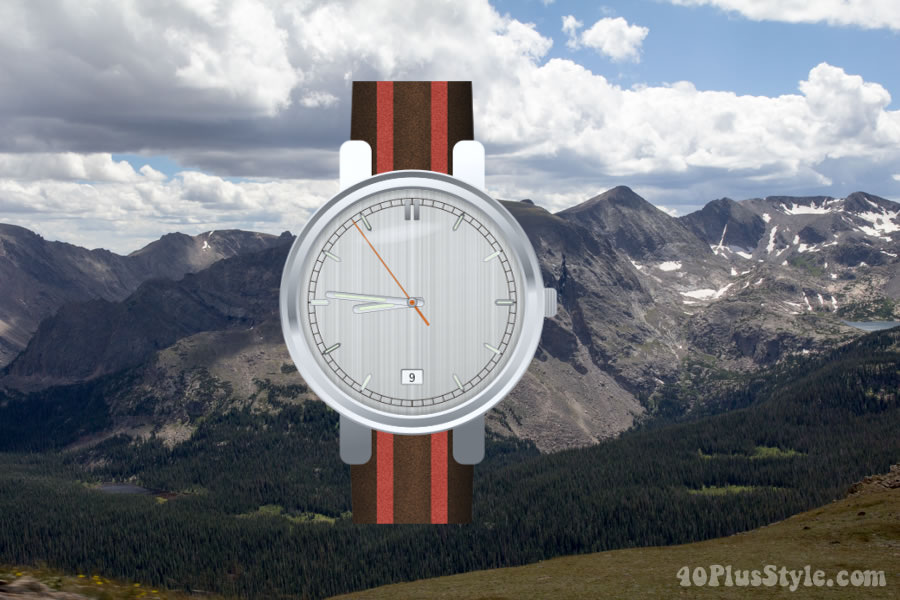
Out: h=8 m=45 s=54
